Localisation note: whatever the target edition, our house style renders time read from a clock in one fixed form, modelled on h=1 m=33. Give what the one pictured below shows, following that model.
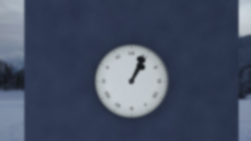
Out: h=1 m=4
